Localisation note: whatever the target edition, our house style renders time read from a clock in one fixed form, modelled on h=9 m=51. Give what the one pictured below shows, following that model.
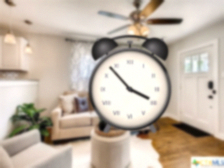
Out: h=3 m=53
